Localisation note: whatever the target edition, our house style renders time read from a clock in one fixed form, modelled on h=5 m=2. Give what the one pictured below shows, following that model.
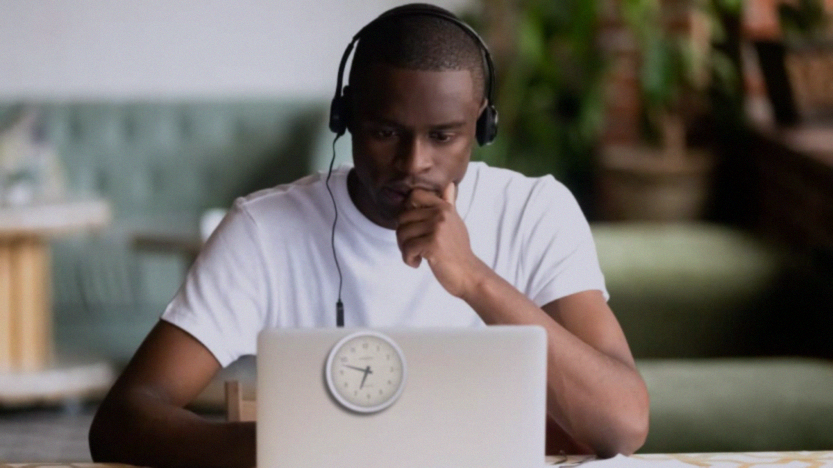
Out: h=6 m=48
